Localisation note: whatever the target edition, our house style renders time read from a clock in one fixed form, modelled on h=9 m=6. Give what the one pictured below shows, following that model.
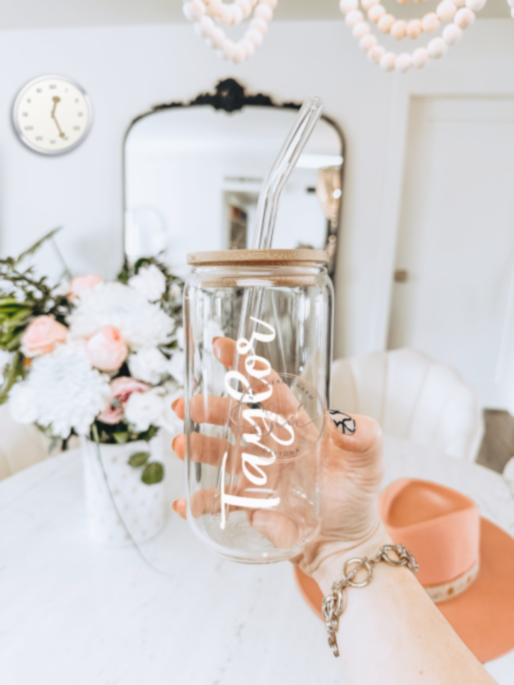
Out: h=12 m=26
